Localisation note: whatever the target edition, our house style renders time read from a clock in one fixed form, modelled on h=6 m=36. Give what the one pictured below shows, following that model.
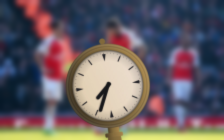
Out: h=7 m=34
